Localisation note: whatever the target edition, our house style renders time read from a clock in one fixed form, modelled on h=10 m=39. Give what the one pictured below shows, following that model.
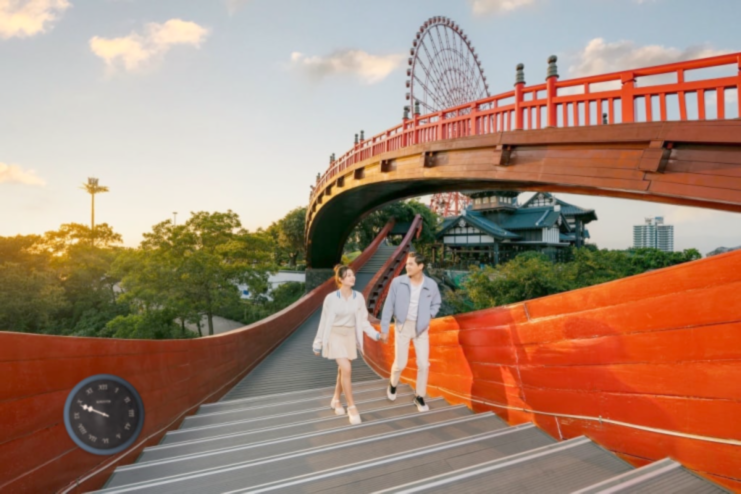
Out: h=9 m=49
